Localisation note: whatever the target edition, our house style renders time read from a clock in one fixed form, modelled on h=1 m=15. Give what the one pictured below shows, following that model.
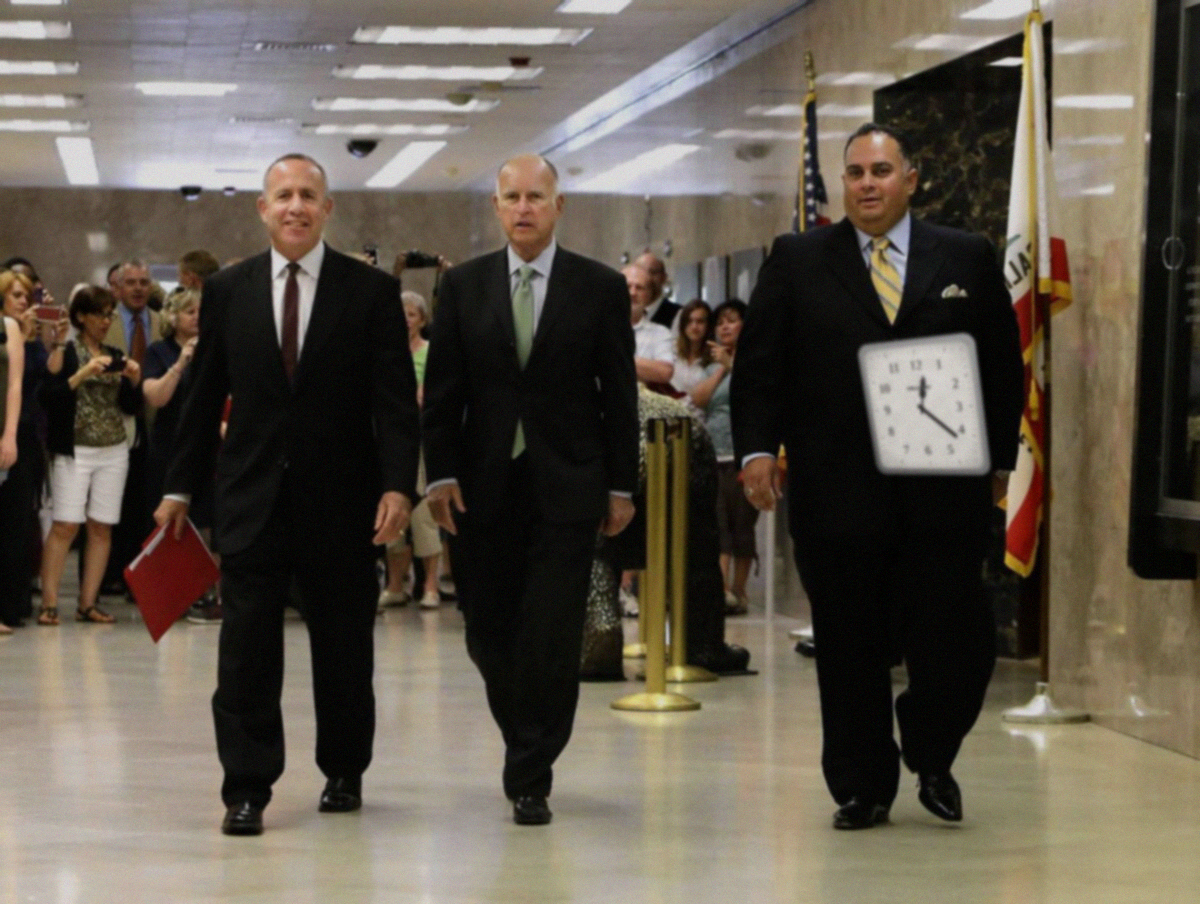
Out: h=12 m=22
